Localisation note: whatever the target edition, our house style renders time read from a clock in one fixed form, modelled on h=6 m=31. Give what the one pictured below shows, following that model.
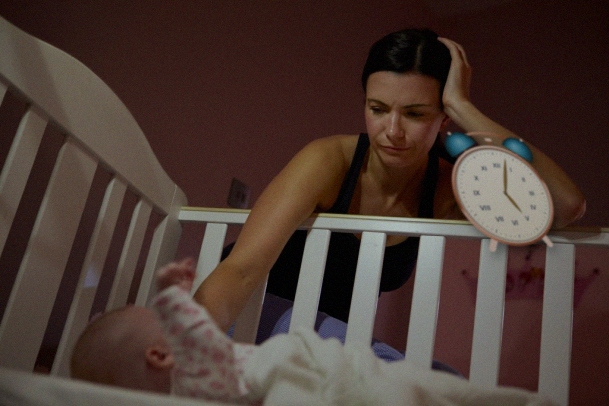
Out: h=5 m=3
